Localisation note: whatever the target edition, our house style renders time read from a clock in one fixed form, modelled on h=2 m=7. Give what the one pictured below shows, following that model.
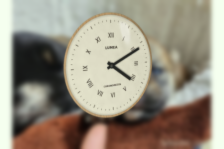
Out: h=4 m=11
